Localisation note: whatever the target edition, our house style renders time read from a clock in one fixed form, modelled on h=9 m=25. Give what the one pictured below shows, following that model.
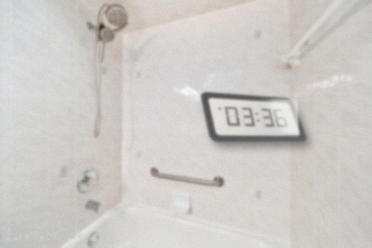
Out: h=3 m=36
